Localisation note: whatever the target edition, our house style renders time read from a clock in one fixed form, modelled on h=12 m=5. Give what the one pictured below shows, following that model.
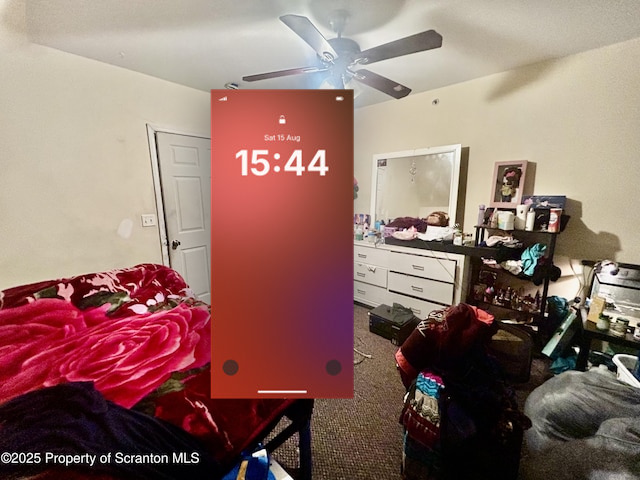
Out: h=15 m=44
